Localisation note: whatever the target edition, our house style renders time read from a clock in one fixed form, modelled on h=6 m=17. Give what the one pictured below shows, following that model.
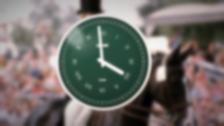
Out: h=3 m=59
